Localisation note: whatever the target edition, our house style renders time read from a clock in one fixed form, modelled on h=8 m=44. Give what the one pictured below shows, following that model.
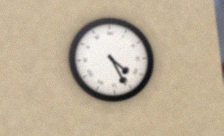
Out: h=4 m=26
